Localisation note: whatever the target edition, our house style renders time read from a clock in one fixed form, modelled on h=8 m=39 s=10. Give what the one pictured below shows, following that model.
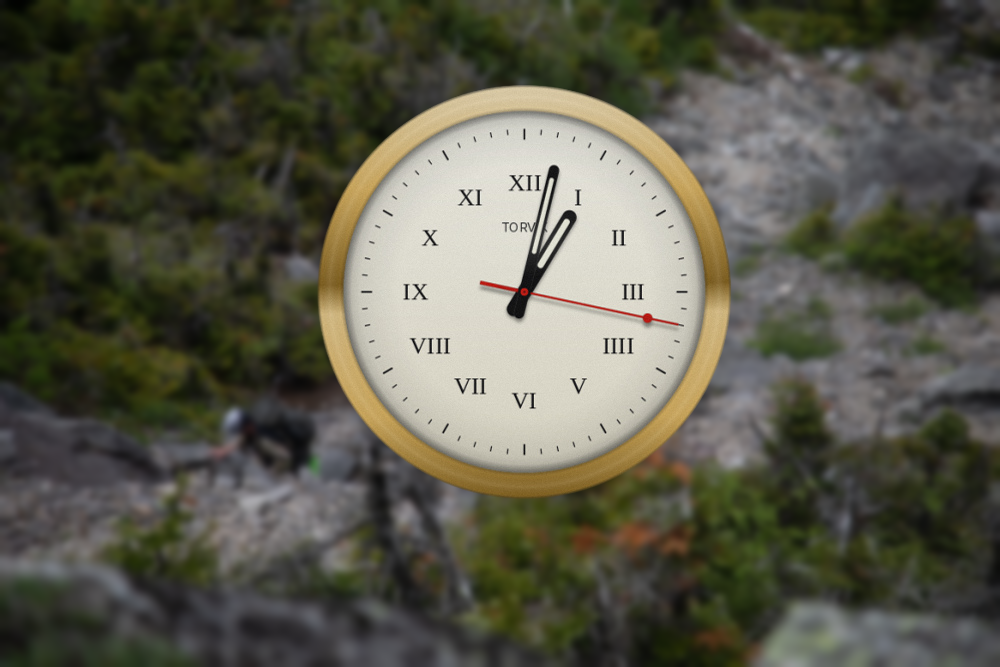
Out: h=1 m=2 s=17
